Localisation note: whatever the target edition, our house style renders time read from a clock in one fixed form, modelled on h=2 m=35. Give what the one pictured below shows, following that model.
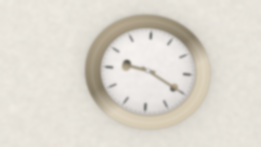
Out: h=9 m=20
